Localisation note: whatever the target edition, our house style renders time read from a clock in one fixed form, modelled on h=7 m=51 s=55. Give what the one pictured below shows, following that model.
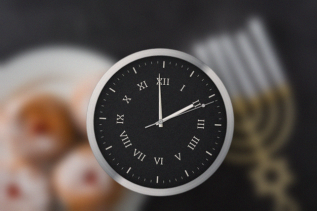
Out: h=1 m=59 s=11
